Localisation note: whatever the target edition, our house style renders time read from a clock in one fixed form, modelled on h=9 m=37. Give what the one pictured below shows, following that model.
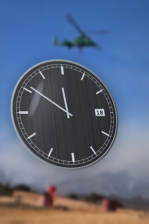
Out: h=11 m=51
